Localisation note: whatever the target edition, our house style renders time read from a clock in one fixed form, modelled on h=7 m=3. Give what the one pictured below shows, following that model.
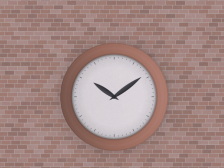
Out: h=10 m=9
